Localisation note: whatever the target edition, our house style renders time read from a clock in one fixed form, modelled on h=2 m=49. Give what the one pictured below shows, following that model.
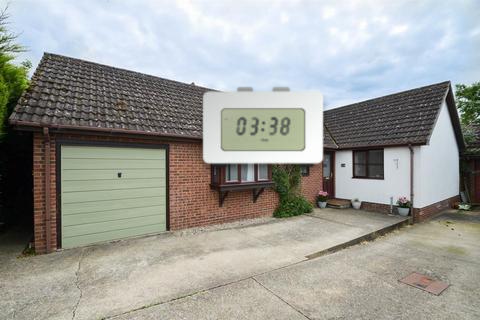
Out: h=3 m=38
